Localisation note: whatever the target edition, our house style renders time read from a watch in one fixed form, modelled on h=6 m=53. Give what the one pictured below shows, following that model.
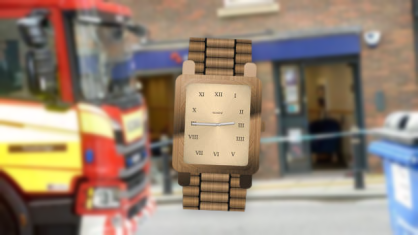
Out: h=2 m=45
